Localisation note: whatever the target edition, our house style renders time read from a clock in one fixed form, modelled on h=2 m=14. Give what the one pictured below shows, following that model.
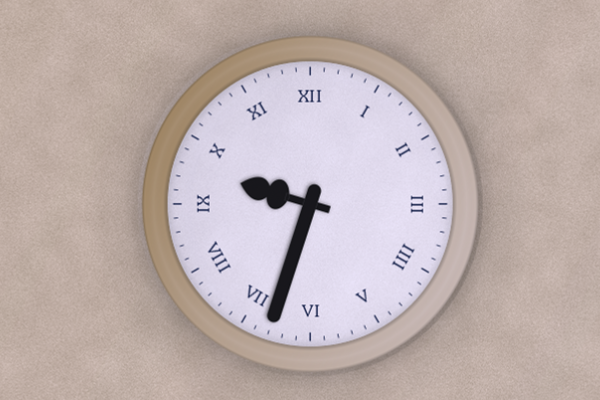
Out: h=9 m=33
